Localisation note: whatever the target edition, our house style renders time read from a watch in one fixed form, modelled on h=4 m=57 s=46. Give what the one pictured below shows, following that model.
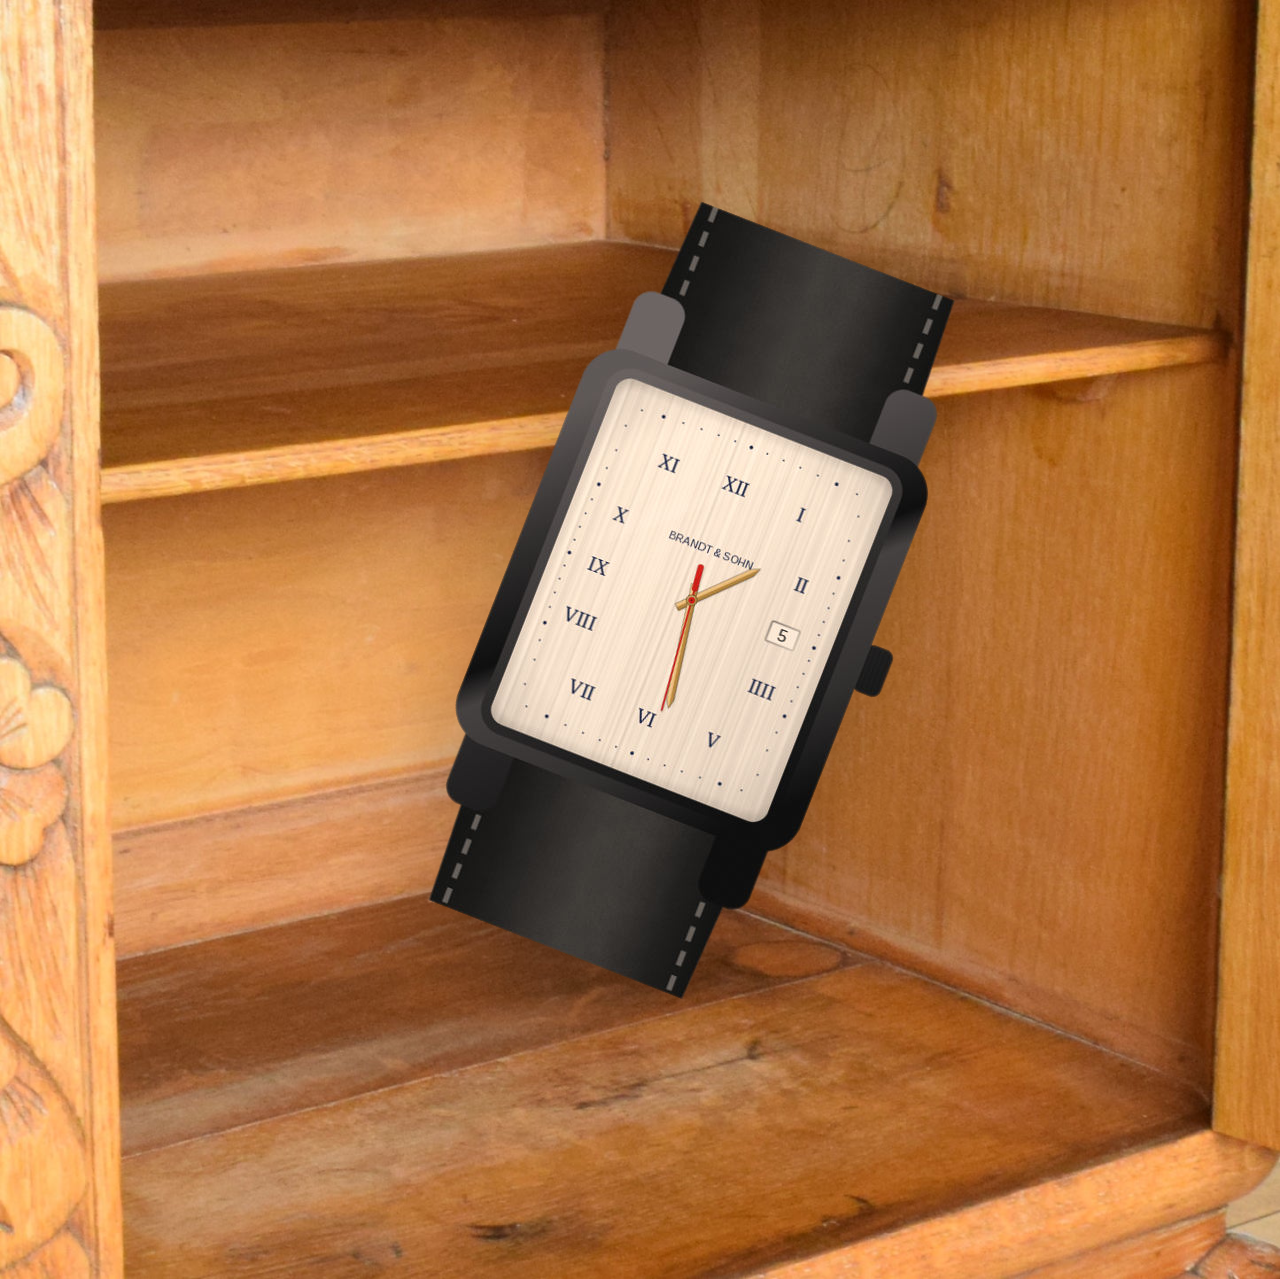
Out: h=1 m=28 s=29
